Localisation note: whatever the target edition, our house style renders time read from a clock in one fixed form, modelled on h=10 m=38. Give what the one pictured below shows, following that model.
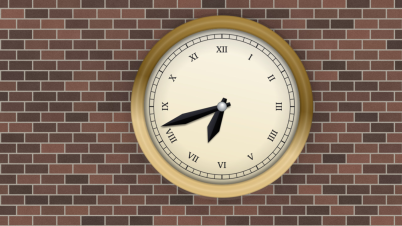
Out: h=6 m=42
